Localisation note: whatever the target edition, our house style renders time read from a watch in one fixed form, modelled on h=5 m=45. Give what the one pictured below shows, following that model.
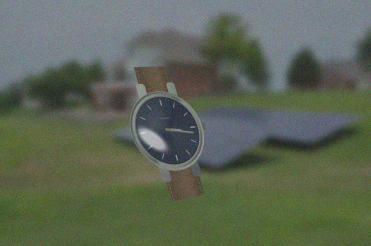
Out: h=3 m=17
